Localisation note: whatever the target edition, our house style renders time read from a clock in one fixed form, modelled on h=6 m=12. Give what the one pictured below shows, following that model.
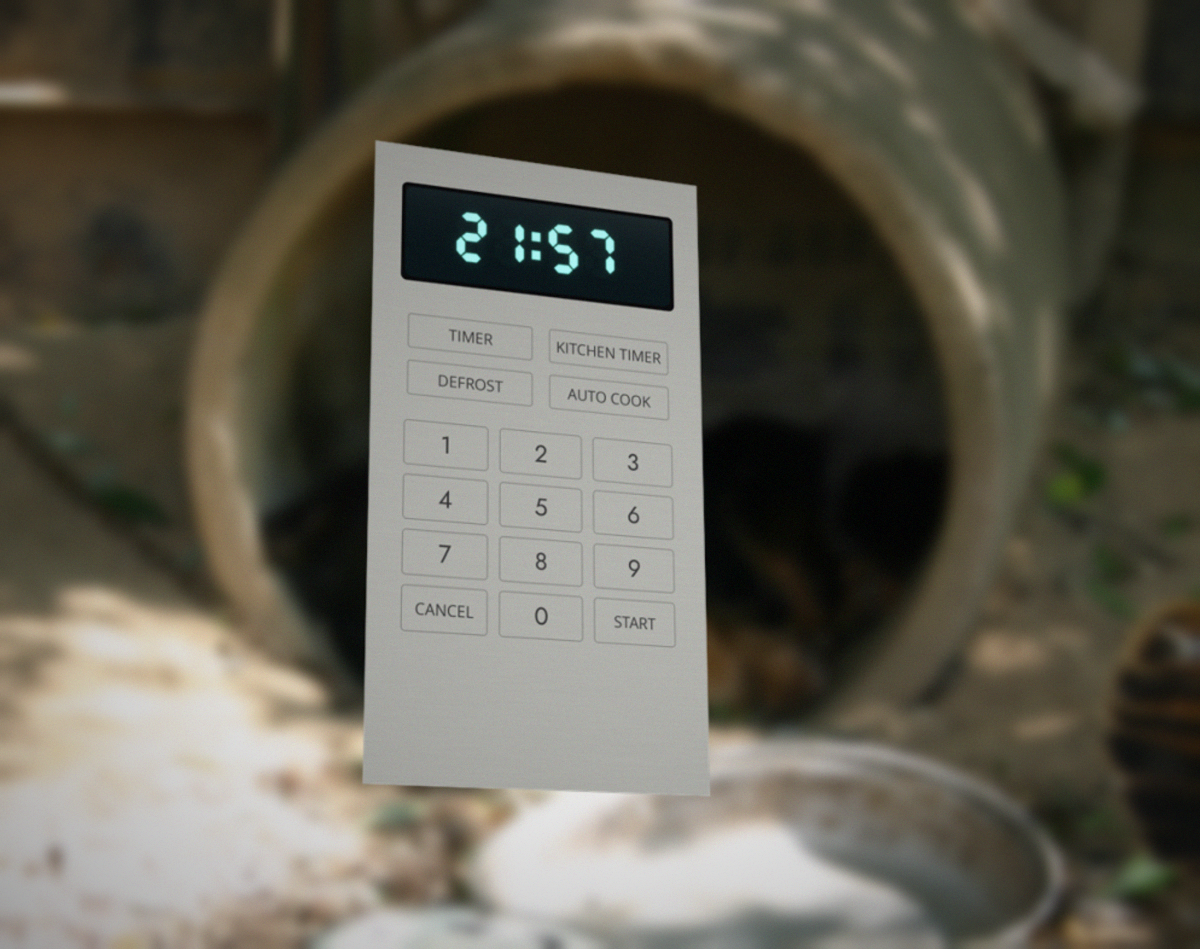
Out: h=21 m=57
